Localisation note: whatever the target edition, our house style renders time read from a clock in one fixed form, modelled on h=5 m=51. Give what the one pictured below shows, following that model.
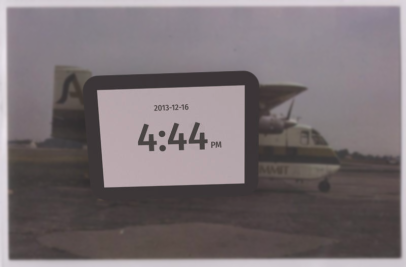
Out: h=4 m=44
